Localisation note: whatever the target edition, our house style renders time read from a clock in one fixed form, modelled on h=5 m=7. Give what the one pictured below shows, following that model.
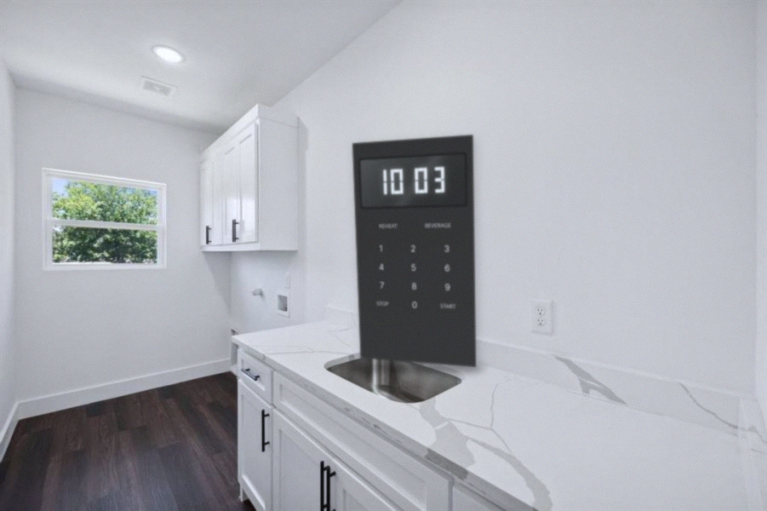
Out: h=10 m=3
